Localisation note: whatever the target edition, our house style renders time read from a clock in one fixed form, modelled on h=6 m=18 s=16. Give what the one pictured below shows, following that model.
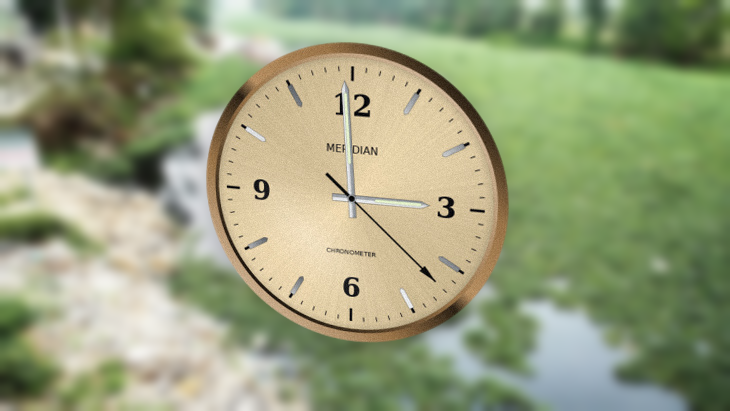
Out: h=2 m=59 s=22
